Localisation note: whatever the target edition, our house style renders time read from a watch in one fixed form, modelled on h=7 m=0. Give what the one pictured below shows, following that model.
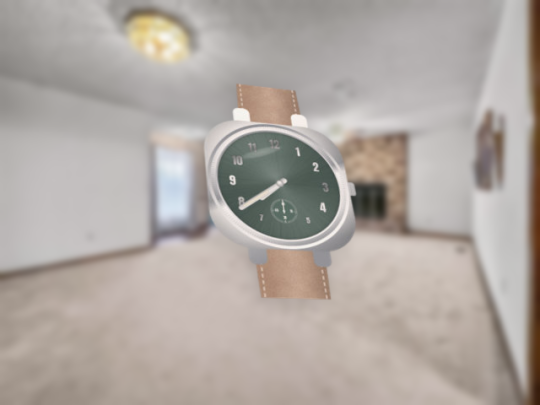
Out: h=7 m=39
